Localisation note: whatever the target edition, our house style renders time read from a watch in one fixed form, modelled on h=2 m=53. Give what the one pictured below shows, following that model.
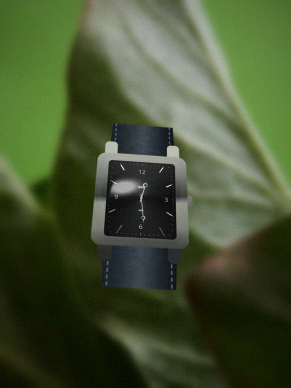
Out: h=12 m=29
